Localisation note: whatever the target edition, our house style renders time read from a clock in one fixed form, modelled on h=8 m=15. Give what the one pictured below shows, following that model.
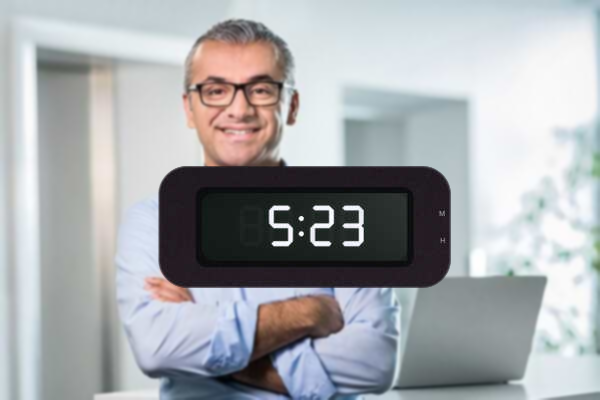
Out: h=5 m=23
